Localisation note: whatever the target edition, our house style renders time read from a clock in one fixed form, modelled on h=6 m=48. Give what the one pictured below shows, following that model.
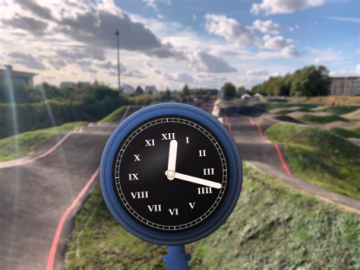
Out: h=12 m=18
